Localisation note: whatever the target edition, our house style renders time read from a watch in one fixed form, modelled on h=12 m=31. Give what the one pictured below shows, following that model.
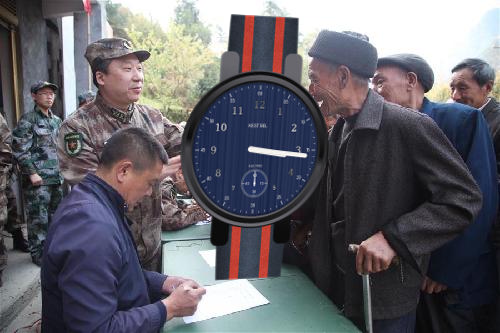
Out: h=3 m=16
